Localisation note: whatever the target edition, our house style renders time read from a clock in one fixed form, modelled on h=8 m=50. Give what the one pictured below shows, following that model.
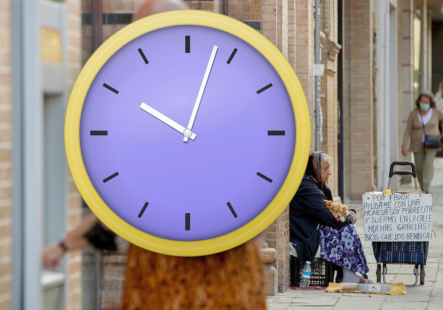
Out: h=10 m=3
